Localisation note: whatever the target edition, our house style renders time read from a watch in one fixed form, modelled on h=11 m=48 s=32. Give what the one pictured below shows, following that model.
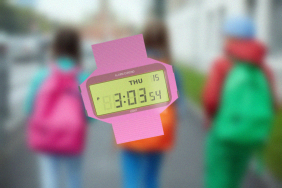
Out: h=3 m=3 s=54
